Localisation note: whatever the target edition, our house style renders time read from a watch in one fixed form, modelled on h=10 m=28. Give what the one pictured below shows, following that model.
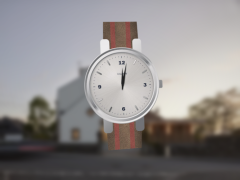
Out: h=12 m=2
